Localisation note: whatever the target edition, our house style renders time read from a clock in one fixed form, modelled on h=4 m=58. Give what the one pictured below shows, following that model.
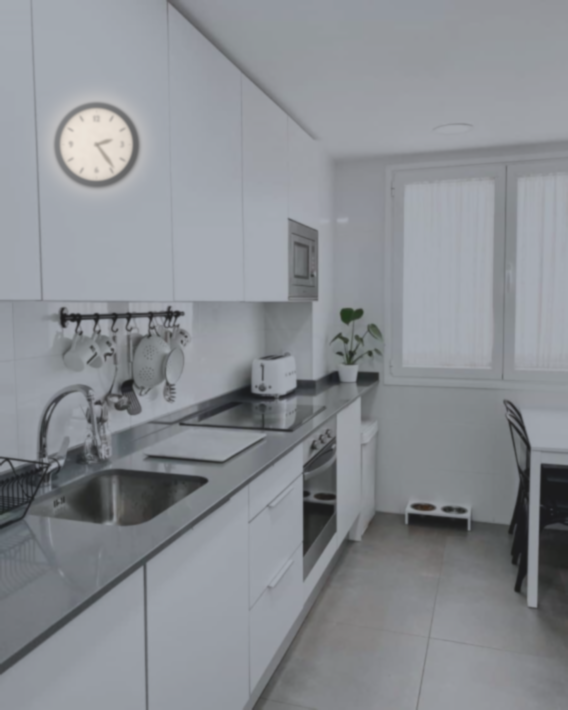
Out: h=2 m=24
